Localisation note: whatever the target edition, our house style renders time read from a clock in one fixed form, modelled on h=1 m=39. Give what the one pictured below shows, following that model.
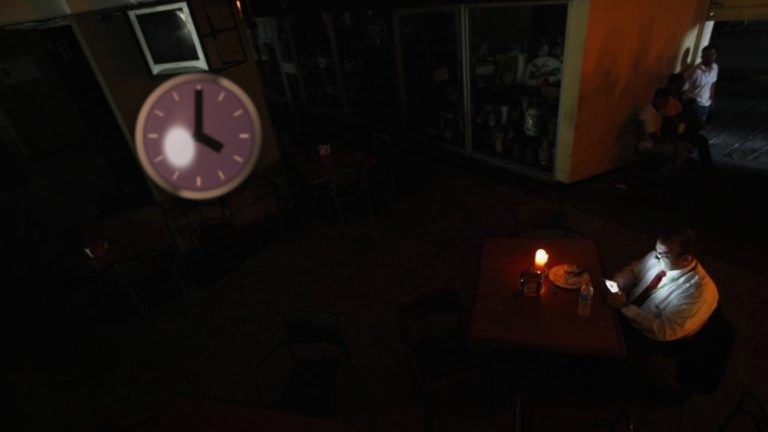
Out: h=4 m=0
